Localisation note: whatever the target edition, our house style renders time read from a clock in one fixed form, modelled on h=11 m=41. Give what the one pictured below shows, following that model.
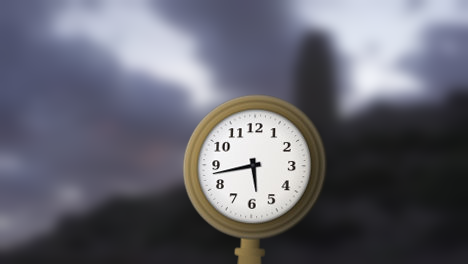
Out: h=5 m=43
